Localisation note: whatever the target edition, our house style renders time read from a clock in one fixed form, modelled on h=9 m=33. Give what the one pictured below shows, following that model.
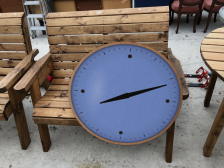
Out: h=8 m=11
